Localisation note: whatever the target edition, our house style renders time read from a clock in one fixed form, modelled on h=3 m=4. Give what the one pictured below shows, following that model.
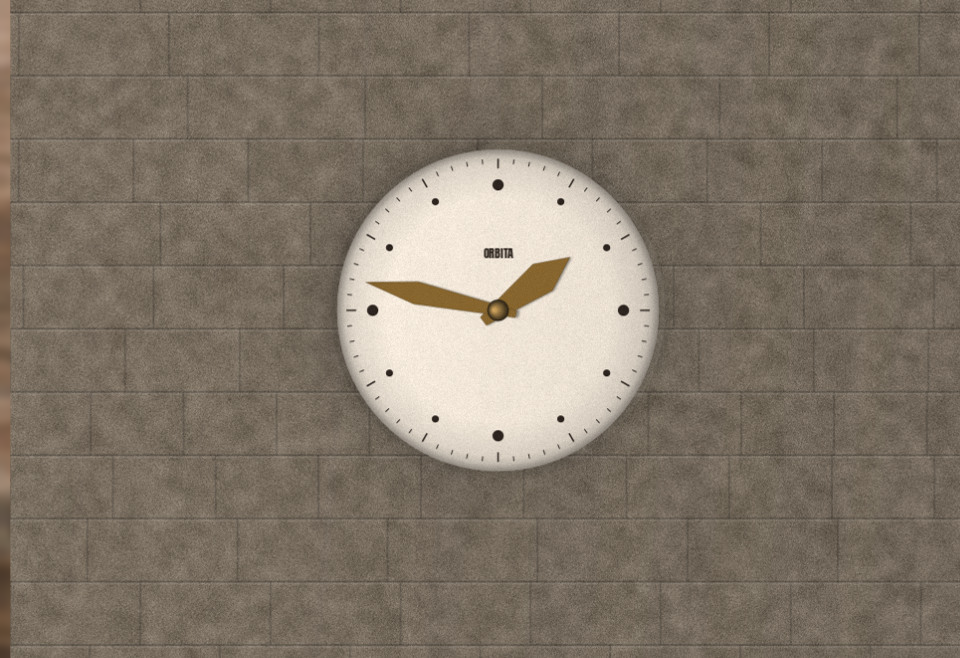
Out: h=1 m=47
